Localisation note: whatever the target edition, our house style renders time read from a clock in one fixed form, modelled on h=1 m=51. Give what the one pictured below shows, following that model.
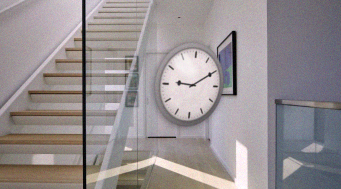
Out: h=9 m=10
